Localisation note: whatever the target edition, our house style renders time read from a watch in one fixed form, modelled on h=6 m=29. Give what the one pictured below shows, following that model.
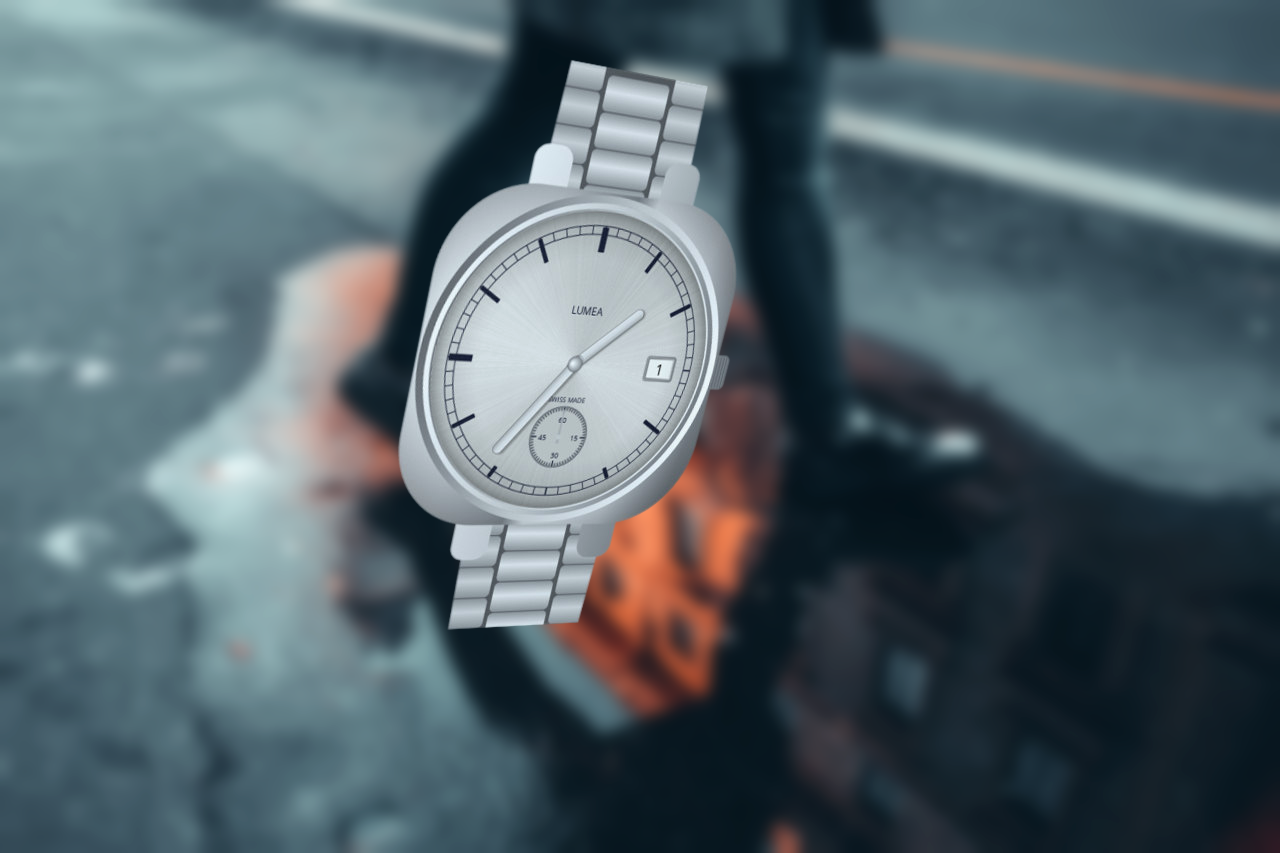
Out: h=1 m=36
